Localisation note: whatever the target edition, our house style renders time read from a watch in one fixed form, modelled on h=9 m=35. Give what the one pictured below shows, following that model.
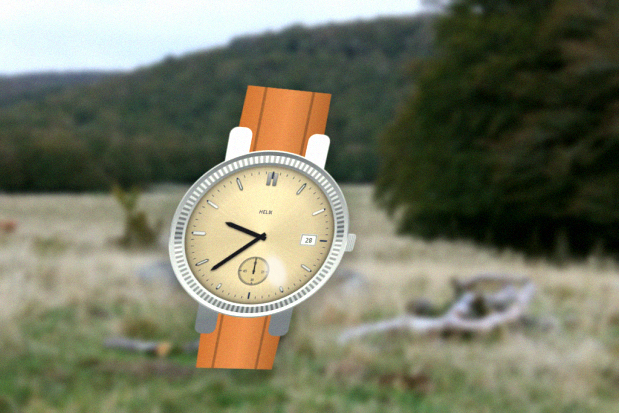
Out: h=9 m=38
